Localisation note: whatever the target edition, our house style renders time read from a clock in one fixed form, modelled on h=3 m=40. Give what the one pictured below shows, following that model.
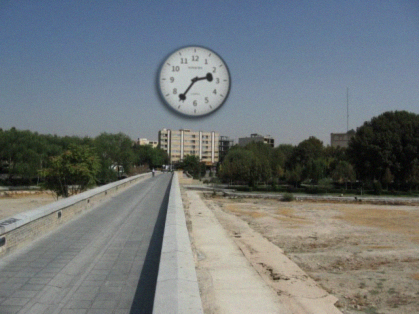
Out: h=2 m=36
